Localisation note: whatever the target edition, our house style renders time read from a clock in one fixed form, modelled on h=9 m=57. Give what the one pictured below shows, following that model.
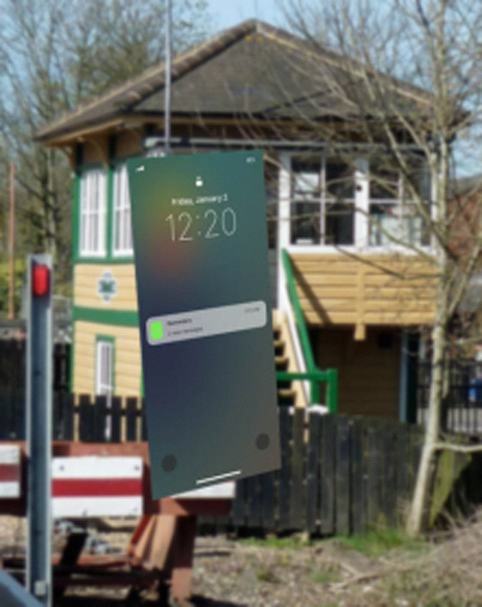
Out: h=12 m=20
